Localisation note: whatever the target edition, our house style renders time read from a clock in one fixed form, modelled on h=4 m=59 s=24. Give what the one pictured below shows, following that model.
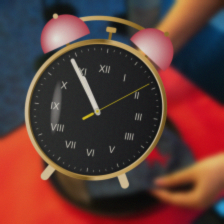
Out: h=10 m=54 s=9
